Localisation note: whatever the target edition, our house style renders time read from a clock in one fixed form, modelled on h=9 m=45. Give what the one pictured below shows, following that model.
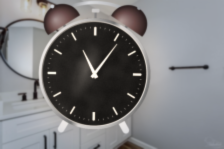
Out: h=11 m=6
